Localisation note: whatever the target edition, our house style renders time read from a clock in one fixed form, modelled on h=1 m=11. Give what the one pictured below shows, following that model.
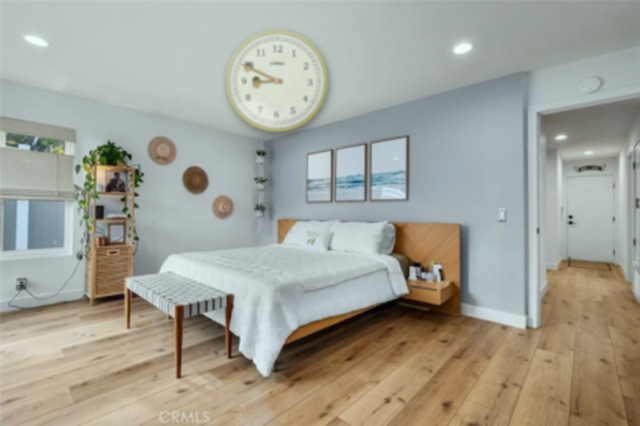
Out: h=8 m=49
